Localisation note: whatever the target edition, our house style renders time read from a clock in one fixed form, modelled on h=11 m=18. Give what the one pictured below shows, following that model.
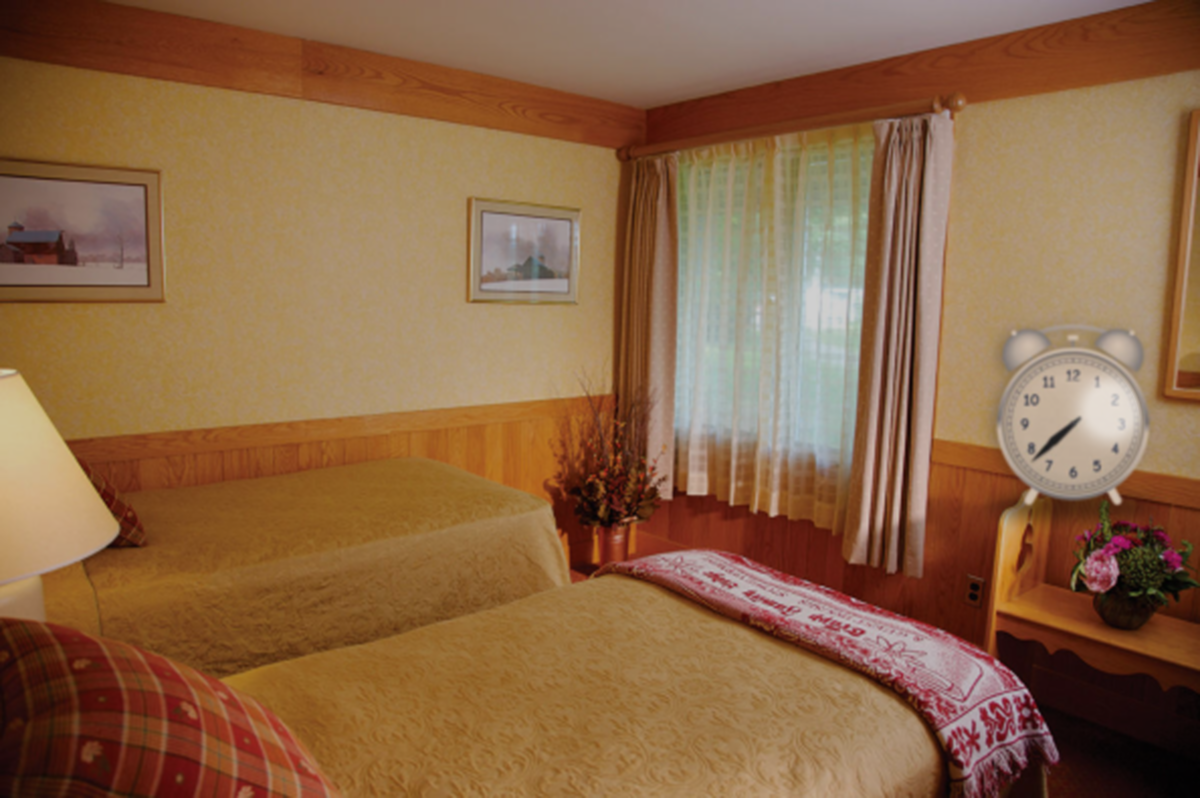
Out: h=7 m=38
